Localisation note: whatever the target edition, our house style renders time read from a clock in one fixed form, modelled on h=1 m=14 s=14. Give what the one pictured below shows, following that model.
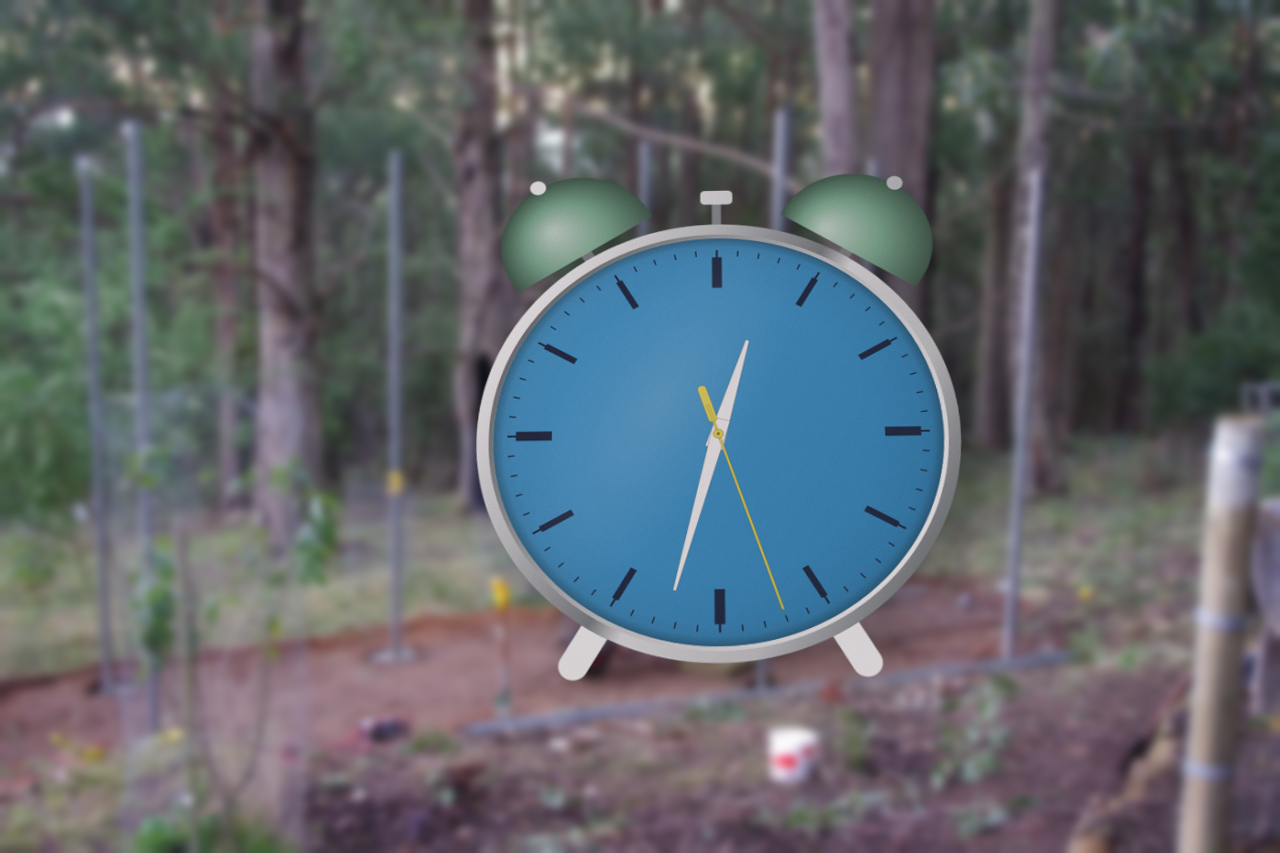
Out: h=12 m=32 s=27
